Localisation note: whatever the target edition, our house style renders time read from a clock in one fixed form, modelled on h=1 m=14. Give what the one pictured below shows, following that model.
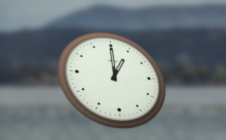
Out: h=1 m=0
